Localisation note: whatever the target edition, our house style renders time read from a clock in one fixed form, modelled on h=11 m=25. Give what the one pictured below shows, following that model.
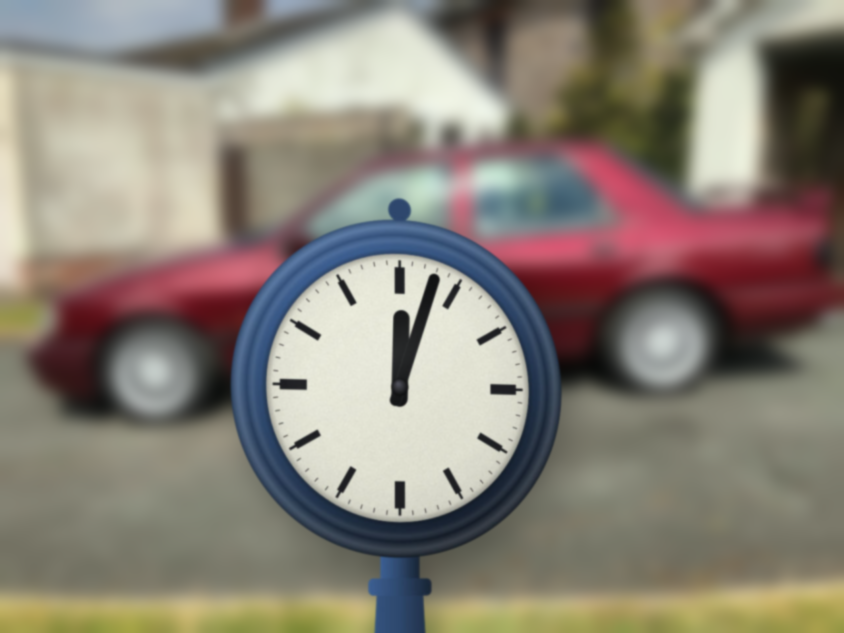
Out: h=12 m=3
